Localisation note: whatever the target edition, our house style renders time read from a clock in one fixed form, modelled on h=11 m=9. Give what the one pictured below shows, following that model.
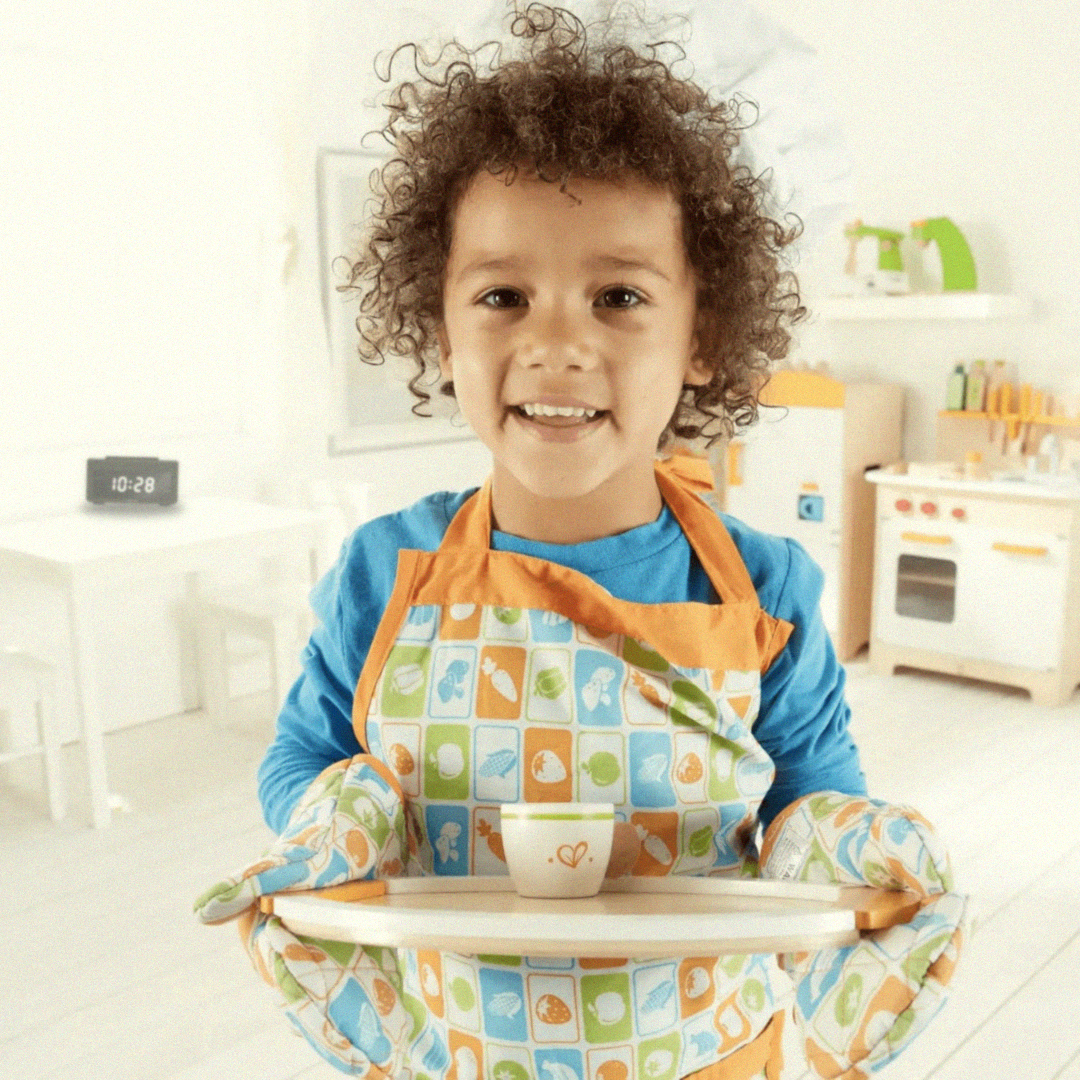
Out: h=10 m=28
